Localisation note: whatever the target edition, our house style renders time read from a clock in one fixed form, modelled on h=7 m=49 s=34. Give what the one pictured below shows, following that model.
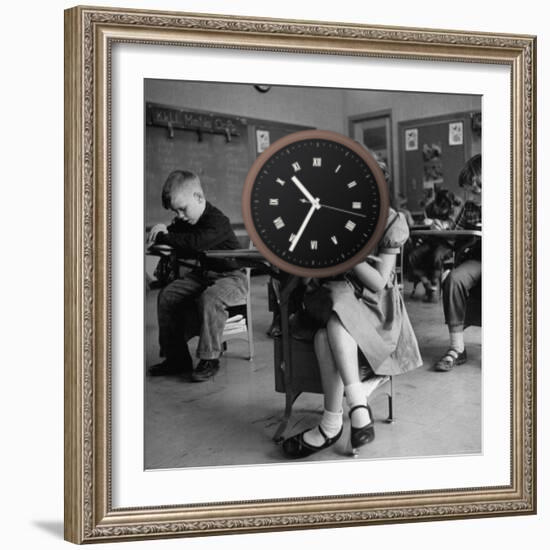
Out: h=10 m=34 s=17
